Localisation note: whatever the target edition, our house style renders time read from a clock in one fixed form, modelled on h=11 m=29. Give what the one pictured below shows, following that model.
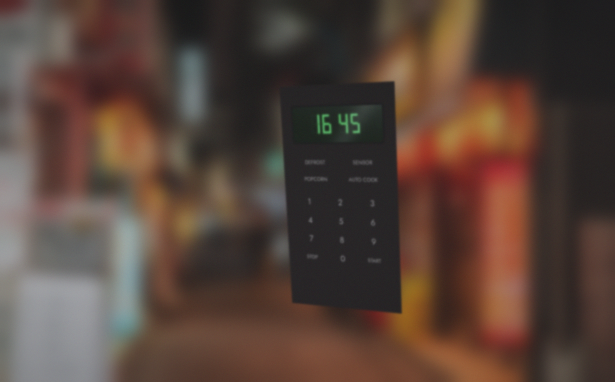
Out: h=16 m=45
